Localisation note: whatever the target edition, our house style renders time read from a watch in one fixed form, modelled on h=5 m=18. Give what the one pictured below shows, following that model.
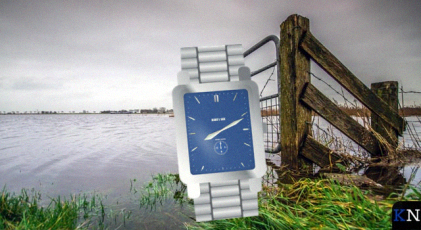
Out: h=8 m=11
